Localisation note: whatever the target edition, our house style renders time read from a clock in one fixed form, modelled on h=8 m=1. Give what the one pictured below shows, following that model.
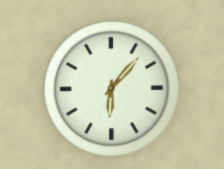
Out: h=6 m=7
